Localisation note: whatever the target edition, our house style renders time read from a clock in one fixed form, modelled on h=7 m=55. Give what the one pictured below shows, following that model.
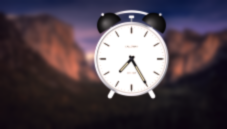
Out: h=7 m=25
